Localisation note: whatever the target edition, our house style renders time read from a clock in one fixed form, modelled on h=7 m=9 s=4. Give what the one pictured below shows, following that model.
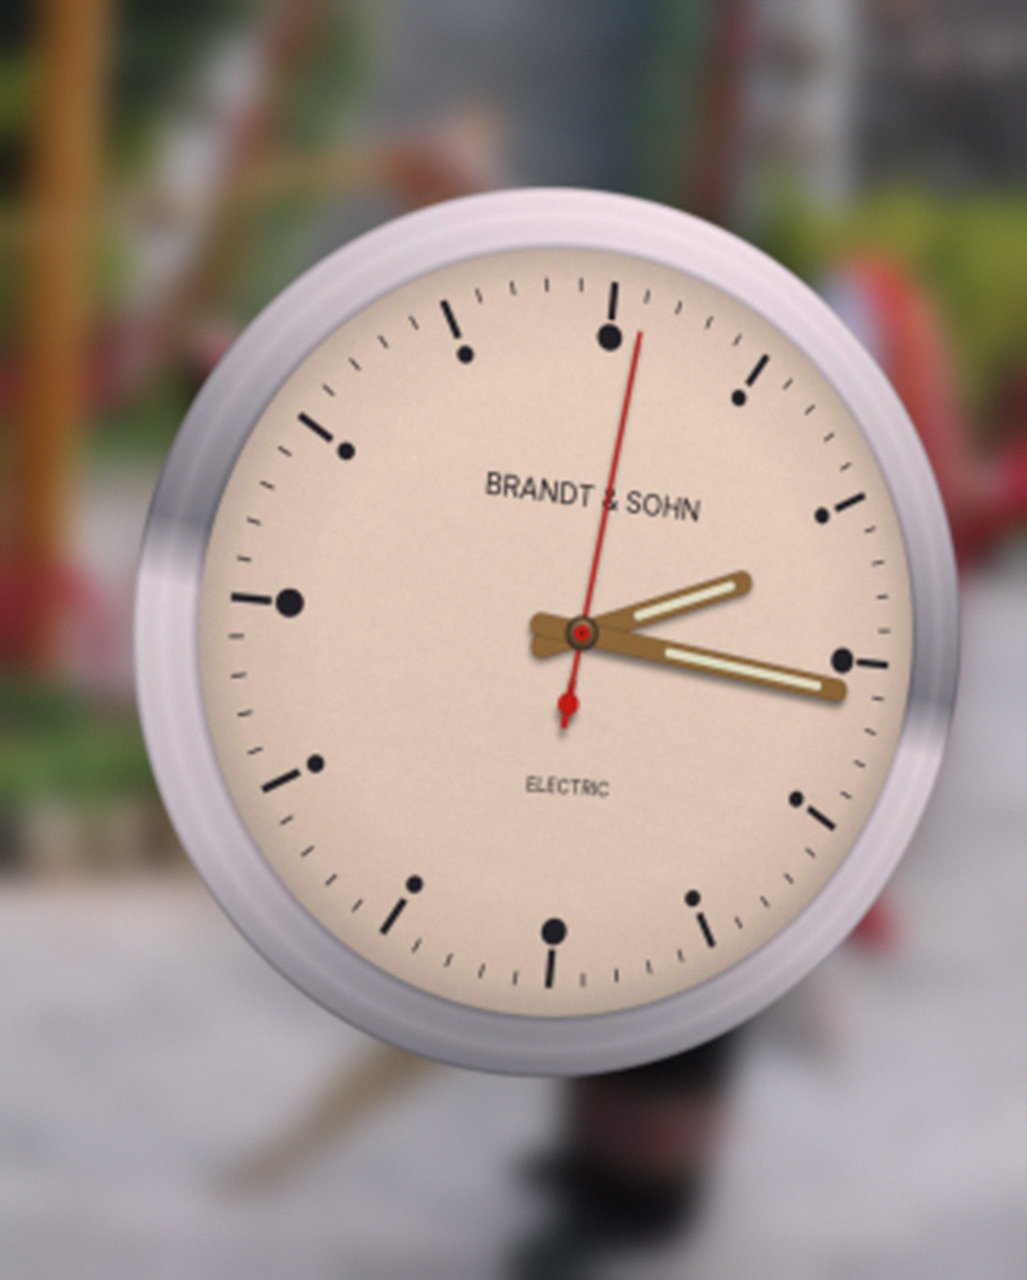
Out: h=2 m=16 s=1
